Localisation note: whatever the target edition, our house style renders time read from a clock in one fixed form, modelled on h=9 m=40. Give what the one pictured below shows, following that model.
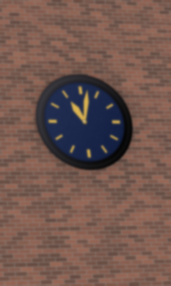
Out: h=11 m=2
